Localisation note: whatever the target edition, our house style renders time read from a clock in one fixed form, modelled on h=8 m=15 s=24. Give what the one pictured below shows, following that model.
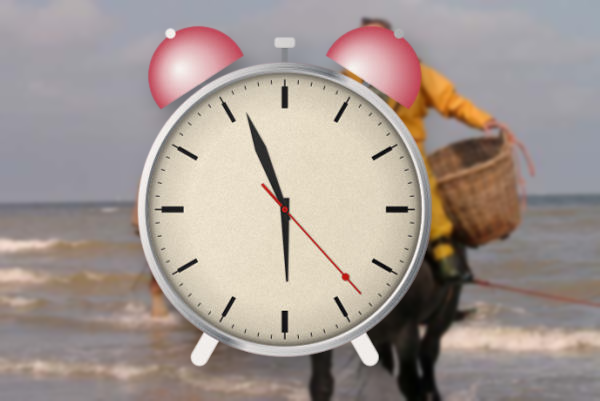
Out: h=5 m=56 s=23
